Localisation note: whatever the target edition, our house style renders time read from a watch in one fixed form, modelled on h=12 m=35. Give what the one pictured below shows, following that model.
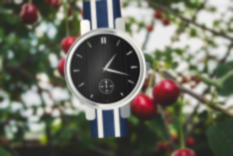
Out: h=1 m=18
